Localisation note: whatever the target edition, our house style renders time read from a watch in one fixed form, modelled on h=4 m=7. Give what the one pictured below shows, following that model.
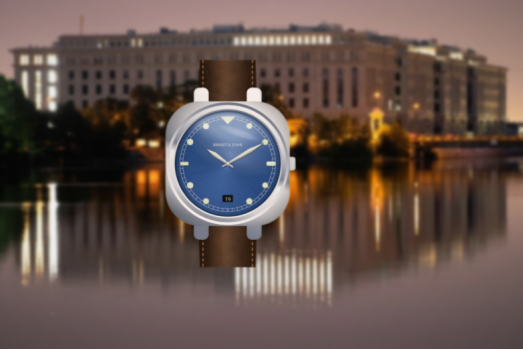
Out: h=10 m=10
